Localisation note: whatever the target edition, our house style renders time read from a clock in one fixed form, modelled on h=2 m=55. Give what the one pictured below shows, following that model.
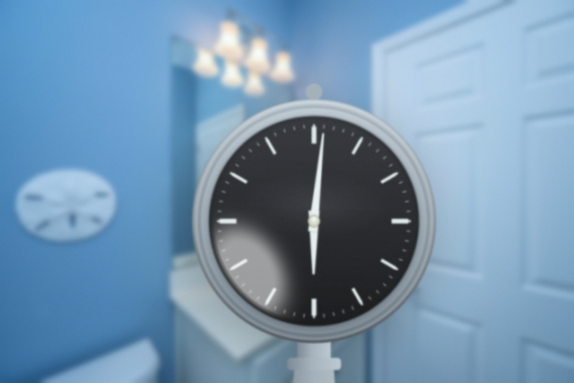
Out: h=6 m=1
